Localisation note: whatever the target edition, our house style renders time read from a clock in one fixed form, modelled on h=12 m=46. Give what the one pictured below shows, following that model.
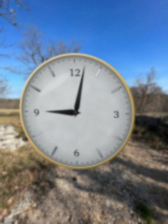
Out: h=9 m=2
